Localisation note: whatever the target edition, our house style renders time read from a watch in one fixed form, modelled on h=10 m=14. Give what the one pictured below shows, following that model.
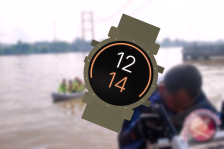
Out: h=12 m=14
